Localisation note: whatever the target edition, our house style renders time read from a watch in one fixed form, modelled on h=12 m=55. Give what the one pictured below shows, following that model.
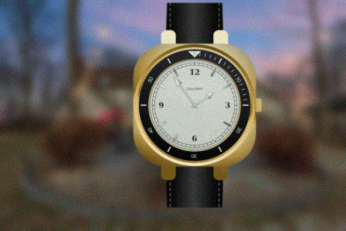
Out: h=1 m=54
